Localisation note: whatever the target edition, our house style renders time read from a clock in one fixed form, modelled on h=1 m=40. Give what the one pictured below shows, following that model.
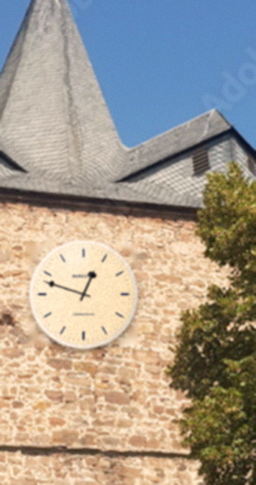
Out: h=12 m=48
